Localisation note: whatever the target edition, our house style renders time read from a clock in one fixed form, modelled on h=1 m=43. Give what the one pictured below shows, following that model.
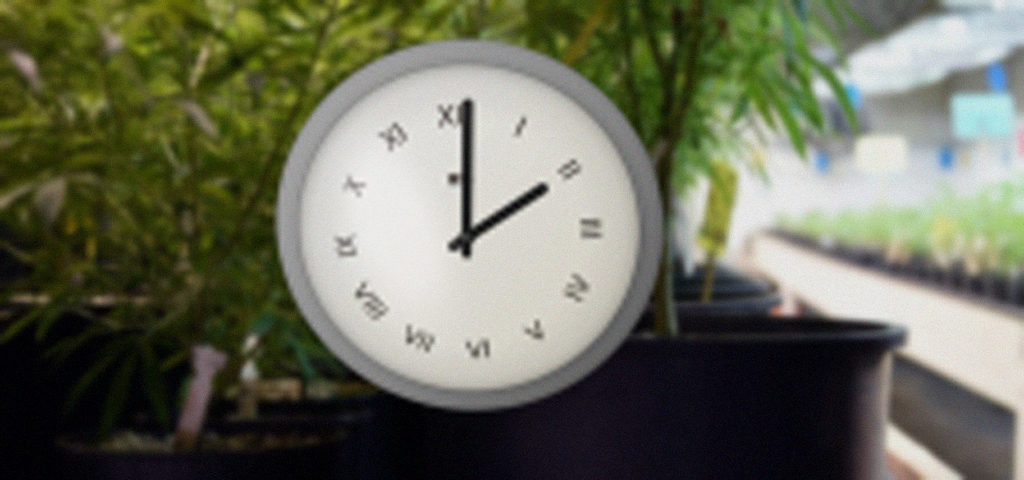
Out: h=2 m=1
